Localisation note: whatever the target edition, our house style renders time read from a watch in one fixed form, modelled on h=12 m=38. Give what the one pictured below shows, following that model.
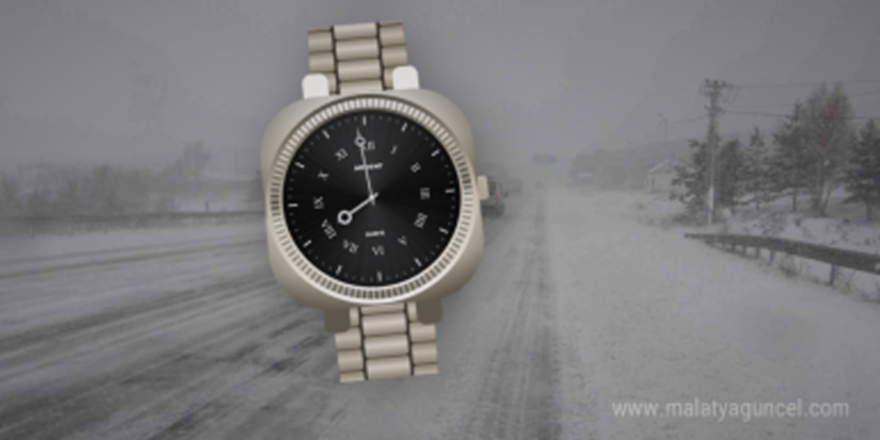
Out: h=7 m=59
